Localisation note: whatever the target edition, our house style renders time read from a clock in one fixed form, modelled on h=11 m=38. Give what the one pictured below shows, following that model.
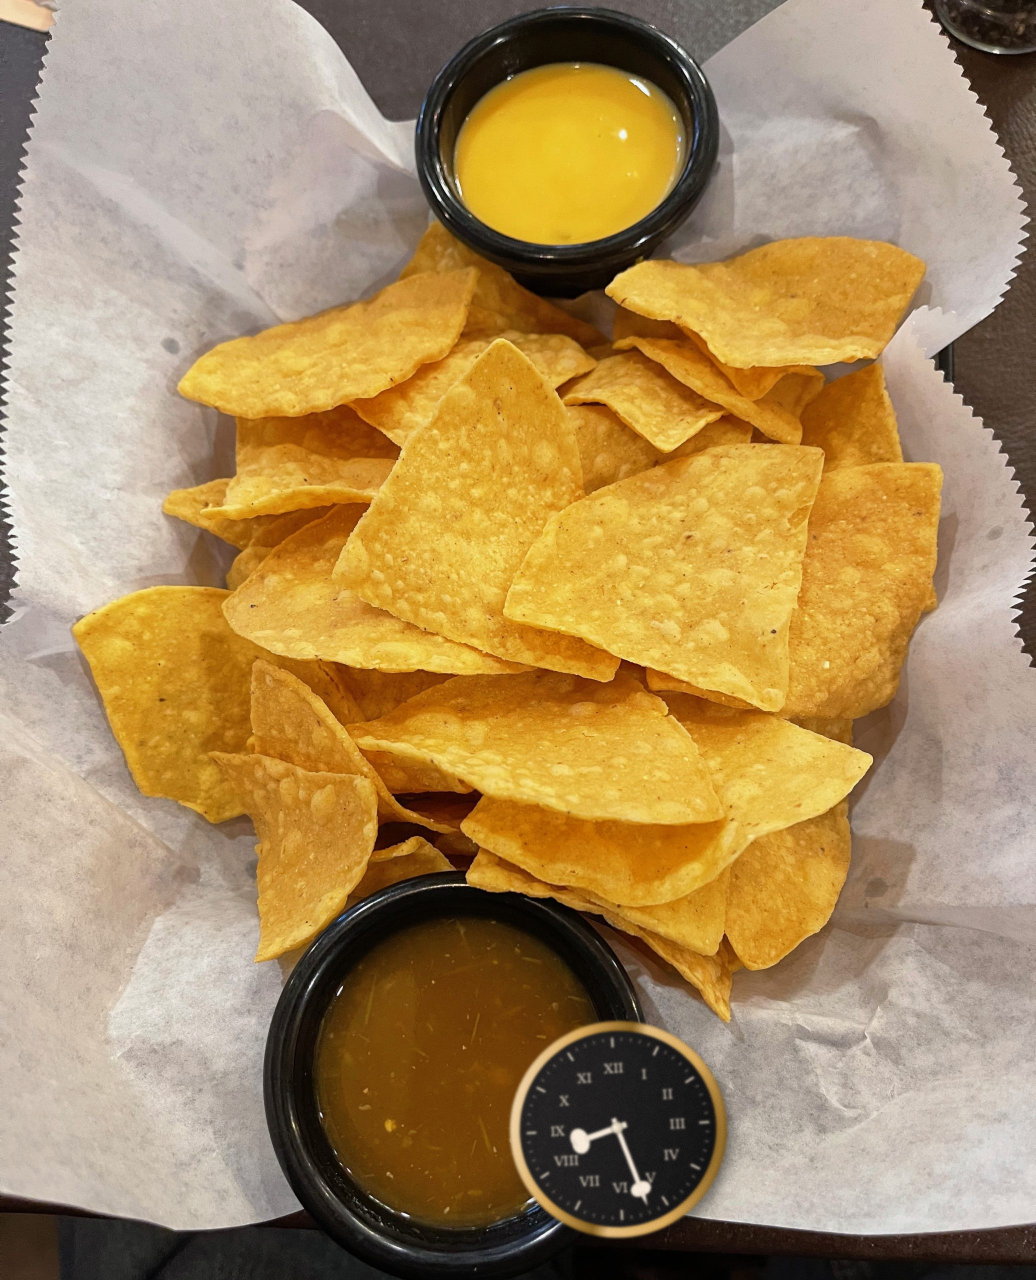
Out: h=8 m=27
